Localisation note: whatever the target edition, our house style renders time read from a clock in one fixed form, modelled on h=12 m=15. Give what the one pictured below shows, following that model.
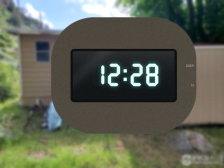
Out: h=12 m=28
